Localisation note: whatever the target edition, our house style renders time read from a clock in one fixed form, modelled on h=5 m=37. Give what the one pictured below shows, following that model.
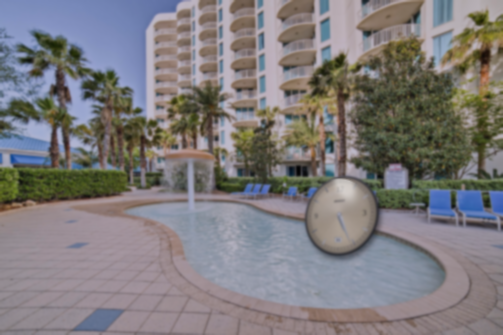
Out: h=5 m=26
